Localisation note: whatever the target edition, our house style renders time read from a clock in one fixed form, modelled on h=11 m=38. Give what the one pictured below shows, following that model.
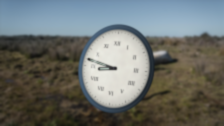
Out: h=8 m=47
